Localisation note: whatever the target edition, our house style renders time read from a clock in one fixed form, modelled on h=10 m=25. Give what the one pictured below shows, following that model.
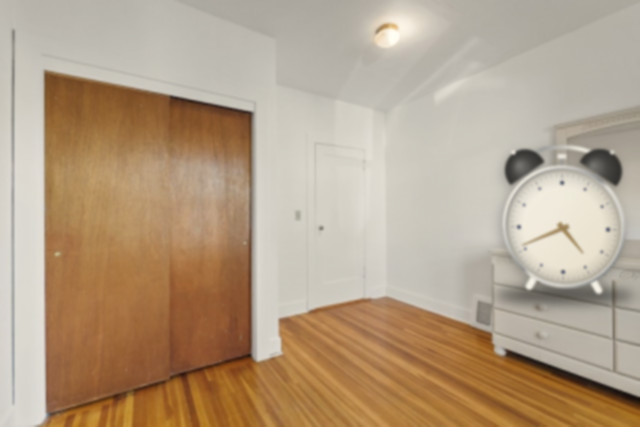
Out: h=4 m=41
